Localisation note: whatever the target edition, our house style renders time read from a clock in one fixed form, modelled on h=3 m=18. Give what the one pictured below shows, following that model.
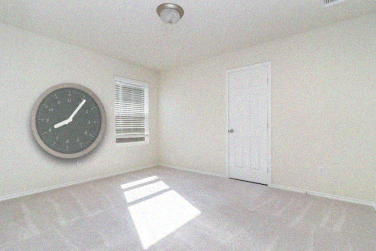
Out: h=8 m=6
